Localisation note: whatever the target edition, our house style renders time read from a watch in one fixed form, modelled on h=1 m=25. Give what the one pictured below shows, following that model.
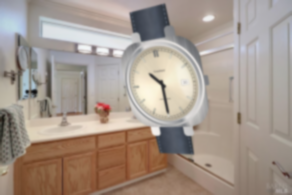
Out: h=10 m=30
